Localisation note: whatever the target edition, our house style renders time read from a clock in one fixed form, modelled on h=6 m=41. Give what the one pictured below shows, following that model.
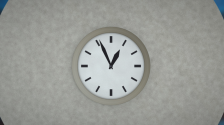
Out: h=12 m=56
